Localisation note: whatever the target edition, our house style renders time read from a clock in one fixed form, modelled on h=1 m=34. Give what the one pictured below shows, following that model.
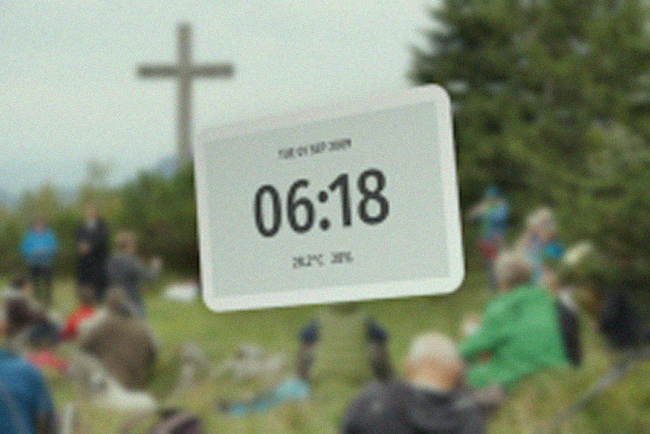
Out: h=6 m=18
